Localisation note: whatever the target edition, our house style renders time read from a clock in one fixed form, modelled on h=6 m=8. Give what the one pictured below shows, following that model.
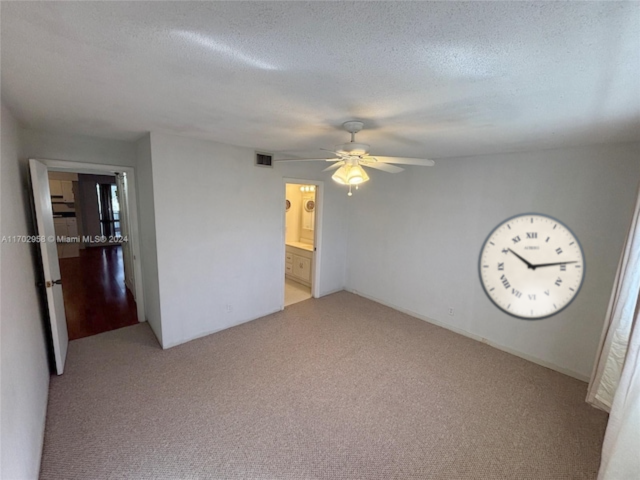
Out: h=10 m=14
